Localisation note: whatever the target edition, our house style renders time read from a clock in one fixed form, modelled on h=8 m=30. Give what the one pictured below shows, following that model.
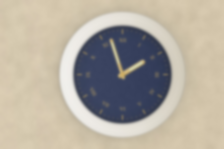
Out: h=1 m=57
